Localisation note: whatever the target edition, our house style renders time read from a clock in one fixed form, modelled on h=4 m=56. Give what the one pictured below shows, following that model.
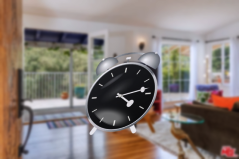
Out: h=4 m=13
